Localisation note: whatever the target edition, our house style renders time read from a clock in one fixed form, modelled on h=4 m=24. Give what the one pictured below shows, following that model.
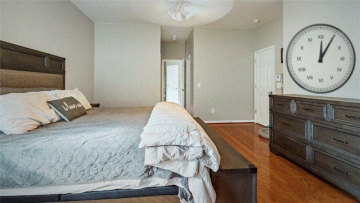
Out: h=12 m=5
